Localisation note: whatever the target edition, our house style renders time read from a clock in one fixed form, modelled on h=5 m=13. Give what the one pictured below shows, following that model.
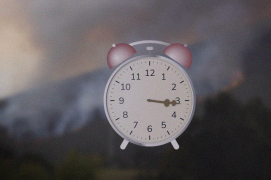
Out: h=3 m=16
